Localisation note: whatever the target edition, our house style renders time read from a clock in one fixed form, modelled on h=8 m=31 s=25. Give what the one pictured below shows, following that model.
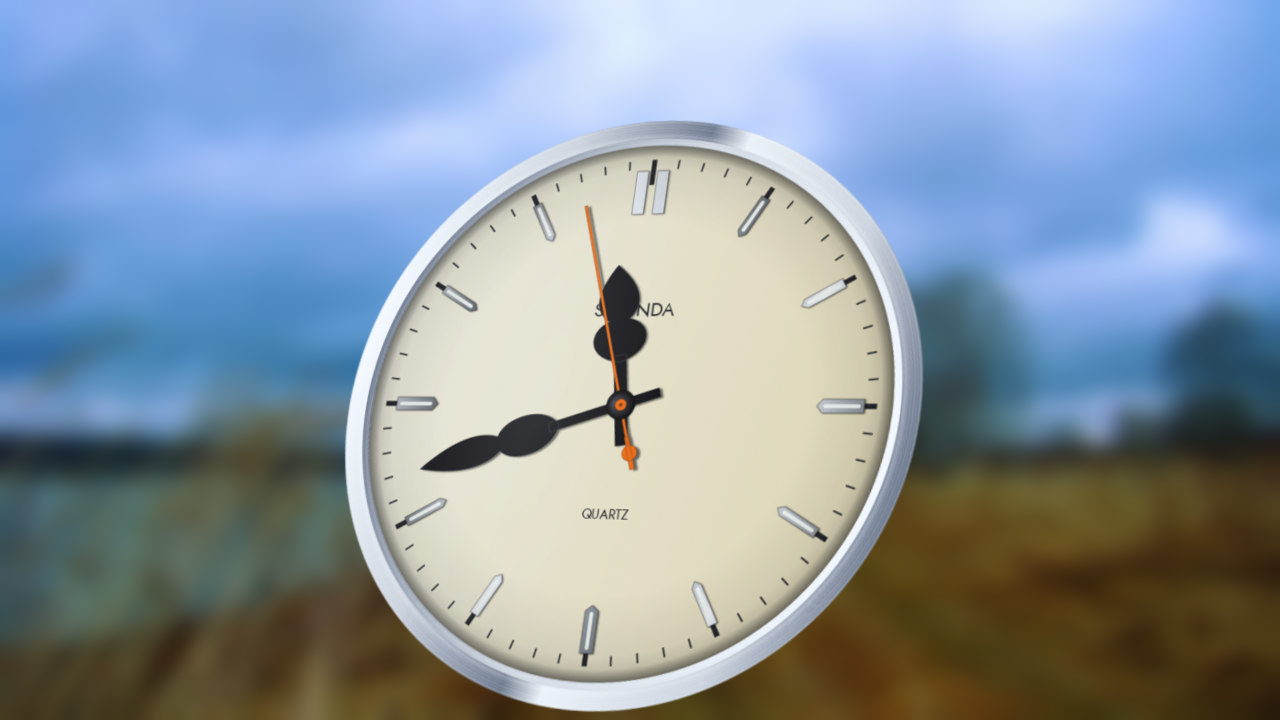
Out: h=11 m=41 s=57
